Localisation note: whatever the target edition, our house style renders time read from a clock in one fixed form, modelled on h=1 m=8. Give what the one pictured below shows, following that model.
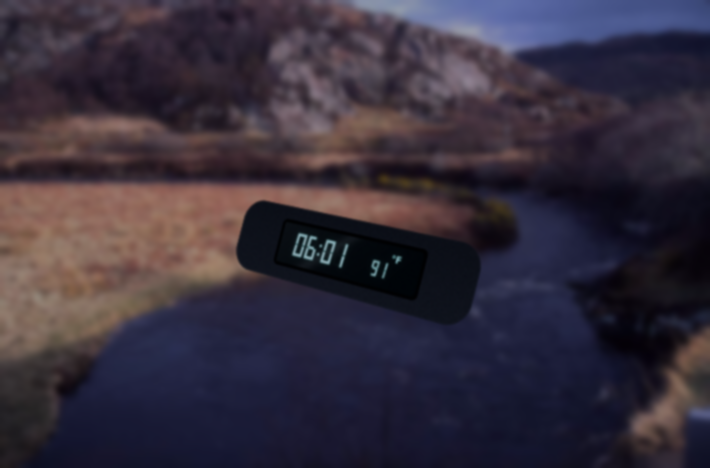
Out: h=6 m=1
